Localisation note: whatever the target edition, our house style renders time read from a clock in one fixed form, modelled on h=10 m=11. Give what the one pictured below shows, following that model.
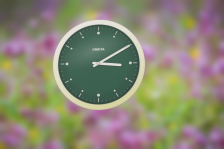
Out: h=3 m=10
